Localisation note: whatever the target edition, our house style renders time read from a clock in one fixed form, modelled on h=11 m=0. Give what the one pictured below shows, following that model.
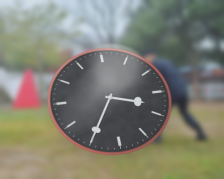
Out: h=3 m=35
